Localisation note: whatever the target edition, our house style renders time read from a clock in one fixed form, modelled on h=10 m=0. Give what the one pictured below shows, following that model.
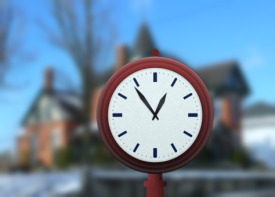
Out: h=12 m=54
